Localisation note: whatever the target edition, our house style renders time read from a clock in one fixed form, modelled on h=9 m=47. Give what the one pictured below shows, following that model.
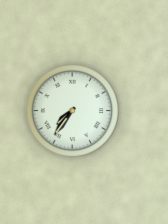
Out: h=7 m=36
